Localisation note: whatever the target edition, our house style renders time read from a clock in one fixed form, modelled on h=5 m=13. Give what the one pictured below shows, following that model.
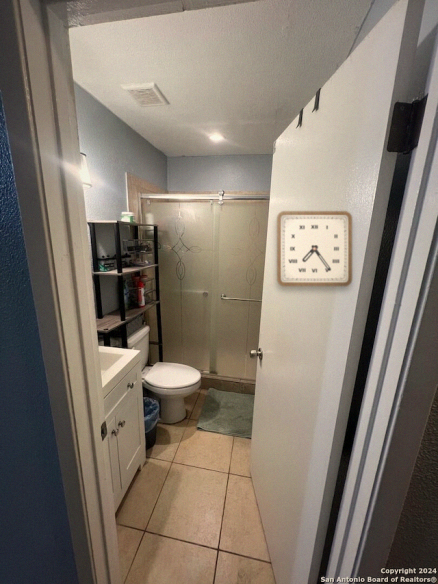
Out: h=7 m=24
